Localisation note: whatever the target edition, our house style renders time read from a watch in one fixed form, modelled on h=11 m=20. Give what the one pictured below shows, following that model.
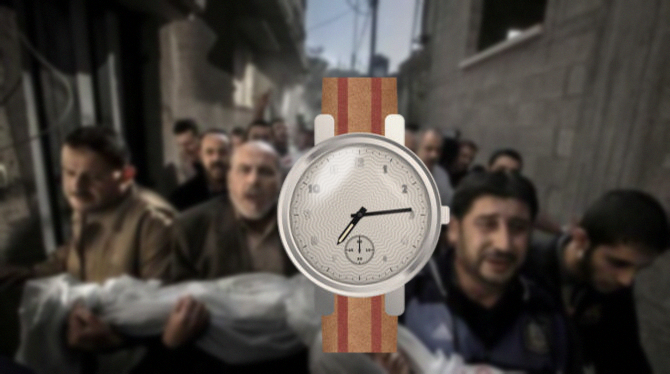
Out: h=7 m=14
